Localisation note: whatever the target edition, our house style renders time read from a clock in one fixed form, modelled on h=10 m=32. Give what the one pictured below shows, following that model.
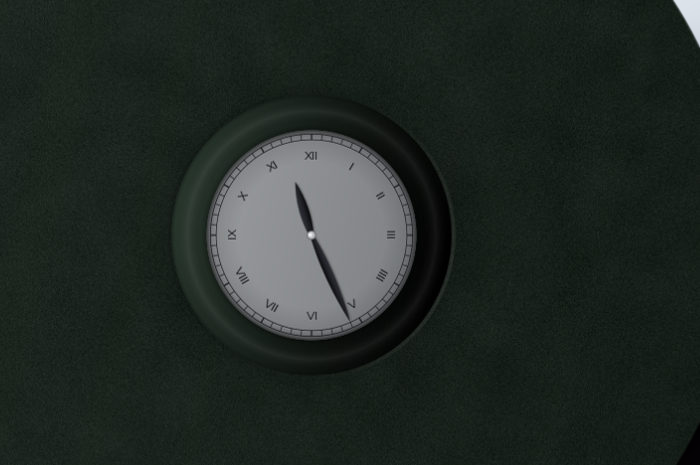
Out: h=11 m=26
